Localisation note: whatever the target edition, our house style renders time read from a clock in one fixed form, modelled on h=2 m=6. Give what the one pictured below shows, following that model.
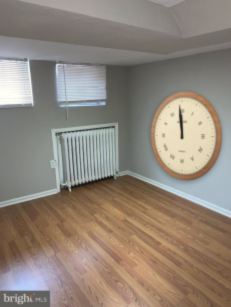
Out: h=11 m=59
